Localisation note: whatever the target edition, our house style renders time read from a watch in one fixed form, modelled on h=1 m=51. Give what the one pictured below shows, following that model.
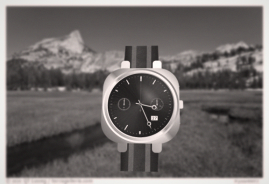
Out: h=3 m=26
